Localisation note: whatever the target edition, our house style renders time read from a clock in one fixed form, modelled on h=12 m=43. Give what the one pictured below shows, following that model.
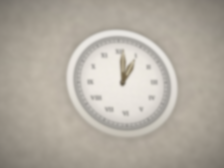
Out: h=1 m=1
